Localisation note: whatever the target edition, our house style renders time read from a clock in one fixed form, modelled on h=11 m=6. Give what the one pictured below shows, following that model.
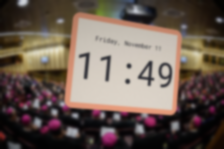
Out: h=11 m=49
